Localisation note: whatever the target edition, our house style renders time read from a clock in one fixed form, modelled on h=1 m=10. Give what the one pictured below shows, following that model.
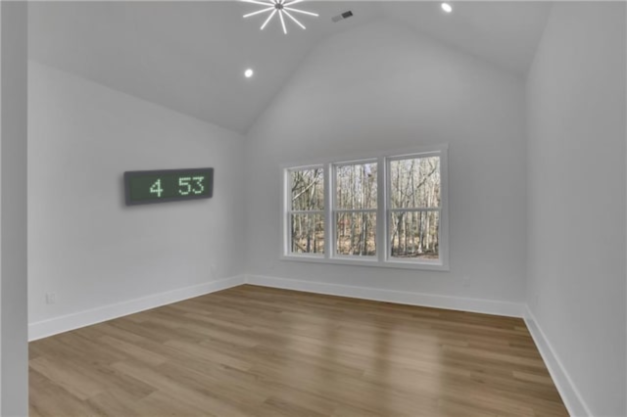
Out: h=4 m=53
